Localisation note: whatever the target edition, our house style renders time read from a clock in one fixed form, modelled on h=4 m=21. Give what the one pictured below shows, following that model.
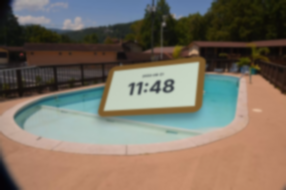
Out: h=11 m=48
